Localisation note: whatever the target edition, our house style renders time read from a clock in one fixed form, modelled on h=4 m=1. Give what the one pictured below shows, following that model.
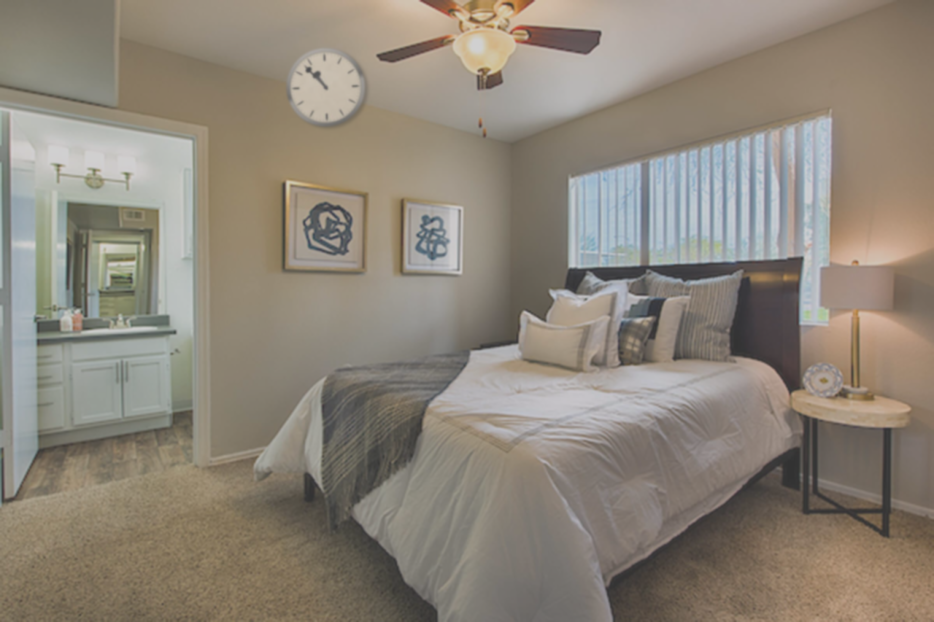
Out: h=10 m=53
